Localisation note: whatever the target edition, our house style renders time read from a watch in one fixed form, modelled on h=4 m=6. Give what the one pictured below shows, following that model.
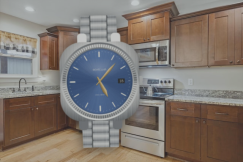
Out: h=5 m=7
